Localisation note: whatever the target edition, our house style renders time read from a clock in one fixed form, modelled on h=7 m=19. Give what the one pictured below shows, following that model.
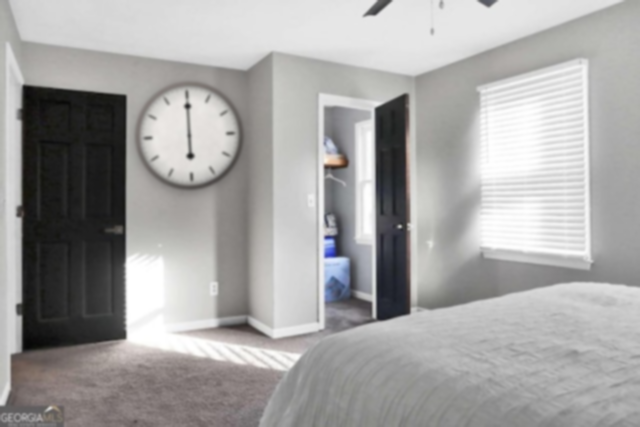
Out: h=6 m=0
